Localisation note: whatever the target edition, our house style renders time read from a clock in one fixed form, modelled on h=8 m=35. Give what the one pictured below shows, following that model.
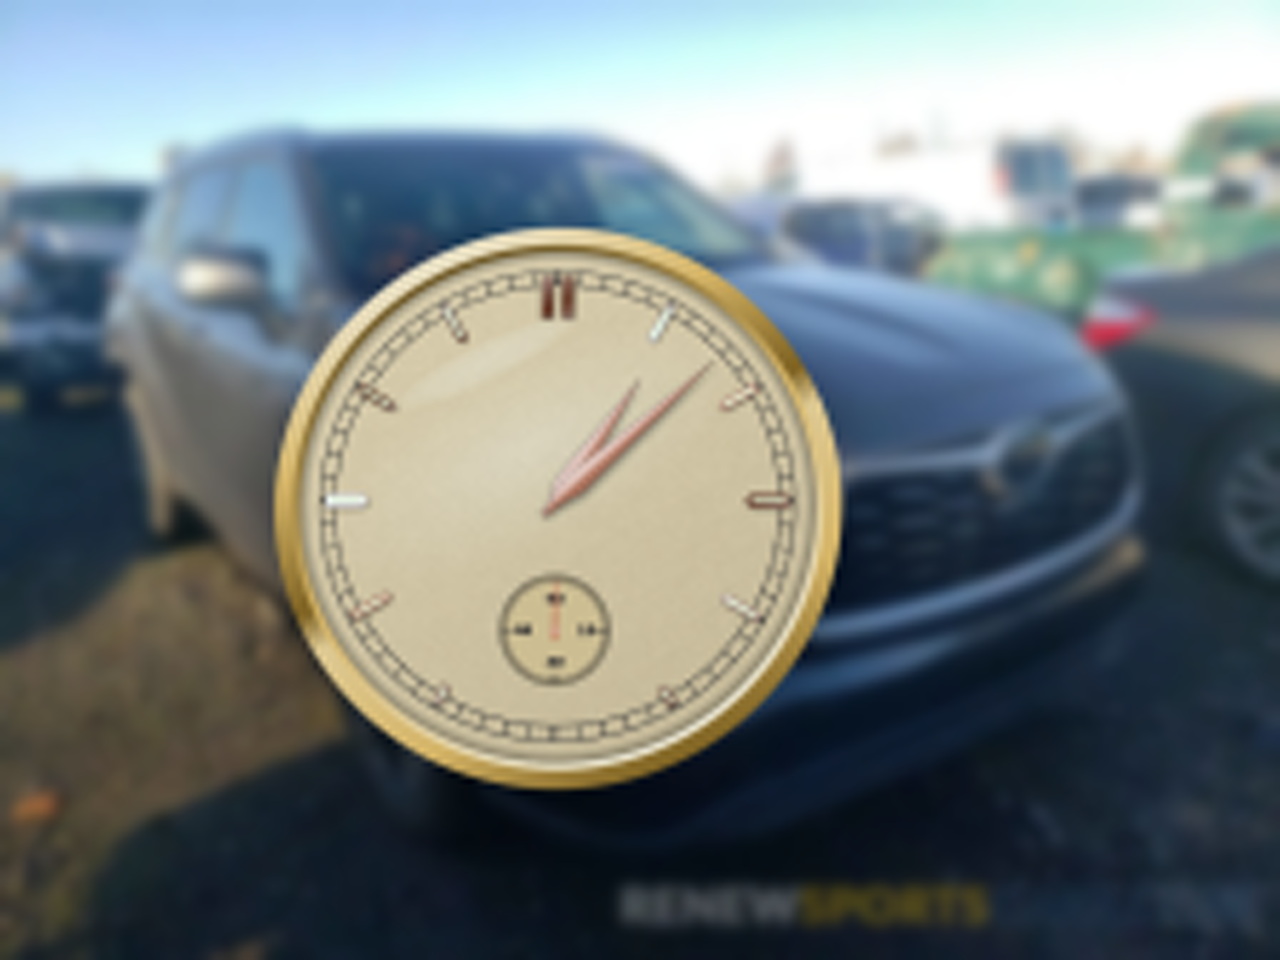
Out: h=1 m=8
